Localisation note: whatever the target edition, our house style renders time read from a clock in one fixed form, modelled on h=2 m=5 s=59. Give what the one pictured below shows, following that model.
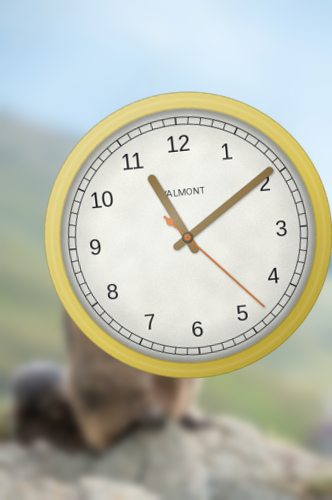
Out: h=11 m=9 s=23
